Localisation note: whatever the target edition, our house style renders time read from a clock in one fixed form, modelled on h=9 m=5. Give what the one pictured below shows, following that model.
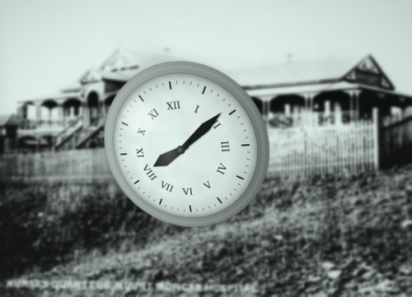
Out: h=8 m=9
